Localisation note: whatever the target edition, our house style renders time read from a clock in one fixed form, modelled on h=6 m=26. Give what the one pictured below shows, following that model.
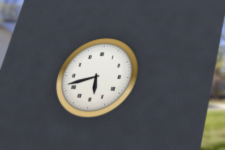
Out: h=5 m=42
